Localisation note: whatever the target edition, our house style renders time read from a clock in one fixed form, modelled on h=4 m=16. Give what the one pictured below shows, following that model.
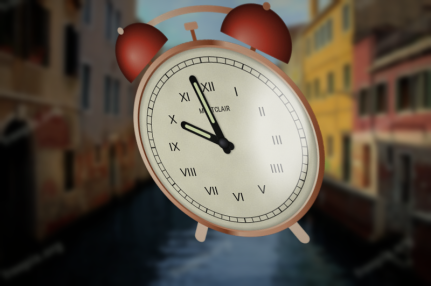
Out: h=9 m=58
